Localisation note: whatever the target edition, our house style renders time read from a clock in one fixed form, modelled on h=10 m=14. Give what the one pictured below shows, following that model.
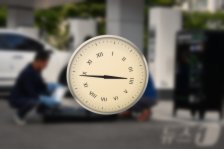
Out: h=3 m=49
